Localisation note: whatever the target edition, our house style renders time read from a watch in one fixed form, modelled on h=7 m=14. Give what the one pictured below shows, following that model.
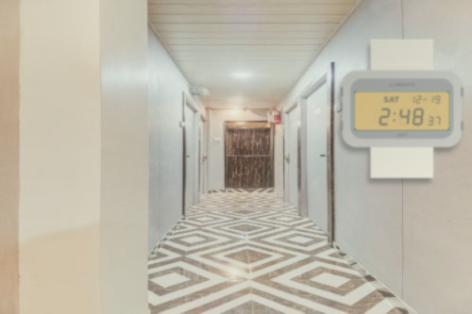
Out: h=2 m=48
